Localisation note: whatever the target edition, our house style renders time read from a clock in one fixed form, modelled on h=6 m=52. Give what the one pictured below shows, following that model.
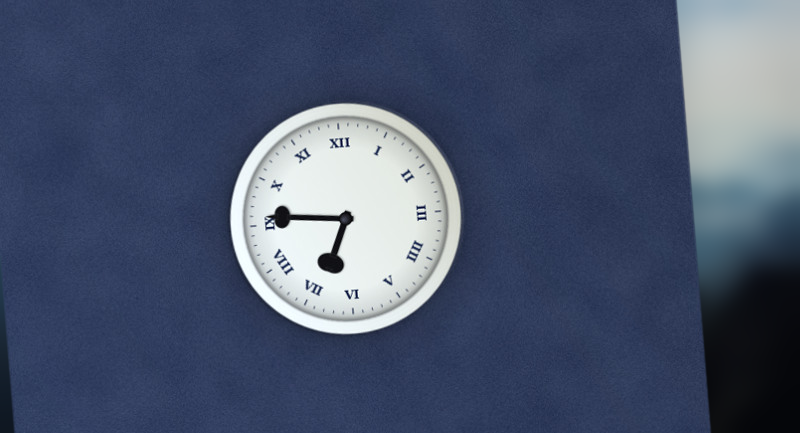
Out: h=6 m=46
